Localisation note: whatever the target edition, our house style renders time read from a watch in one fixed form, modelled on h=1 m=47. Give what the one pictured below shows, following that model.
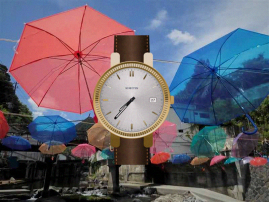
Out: h=7 m=37
